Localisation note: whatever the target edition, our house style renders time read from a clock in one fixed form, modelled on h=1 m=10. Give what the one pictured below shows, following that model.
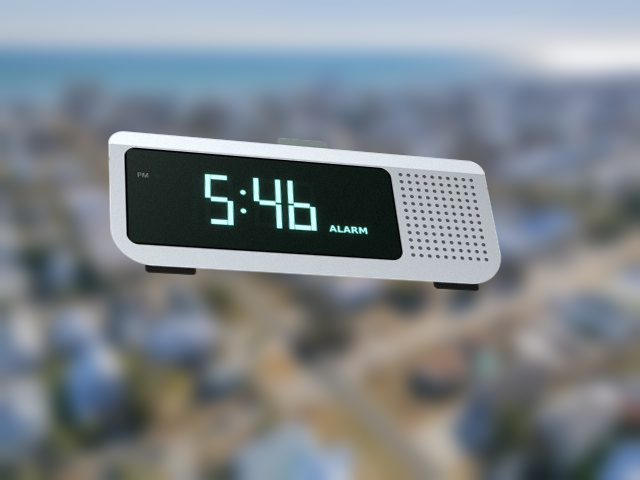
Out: h=5 m=46
